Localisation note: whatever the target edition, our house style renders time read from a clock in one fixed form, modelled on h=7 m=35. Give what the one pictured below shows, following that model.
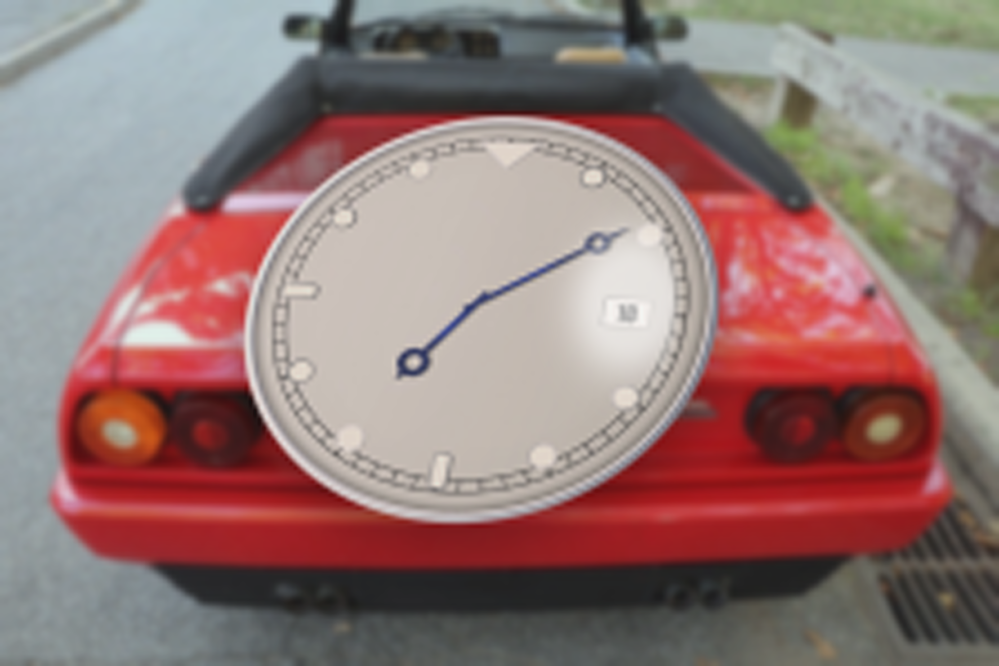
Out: h=7 m=9
